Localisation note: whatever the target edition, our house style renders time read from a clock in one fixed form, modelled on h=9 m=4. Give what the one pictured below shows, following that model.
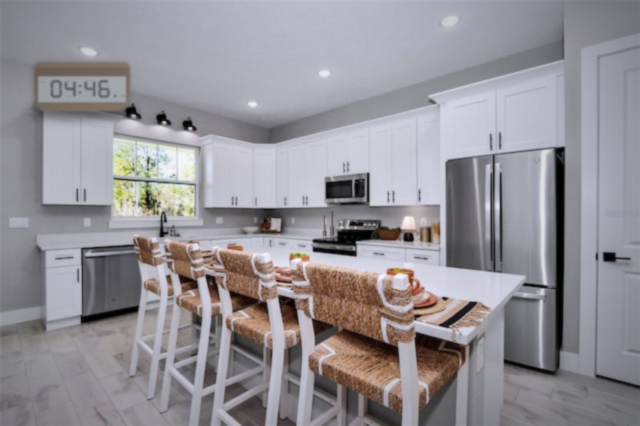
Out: h=4 m=46
